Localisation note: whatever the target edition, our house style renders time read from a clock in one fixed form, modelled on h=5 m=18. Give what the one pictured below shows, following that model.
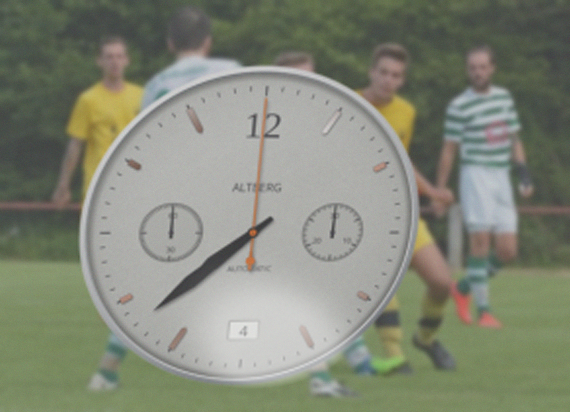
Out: h=7 m=38
